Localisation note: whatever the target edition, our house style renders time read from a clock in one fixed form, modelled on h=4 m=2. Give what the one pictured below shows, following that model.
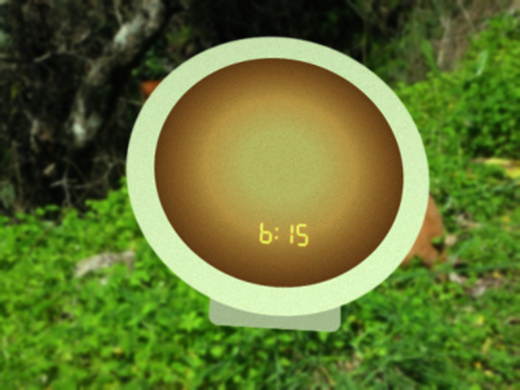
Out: h=6 m=15
